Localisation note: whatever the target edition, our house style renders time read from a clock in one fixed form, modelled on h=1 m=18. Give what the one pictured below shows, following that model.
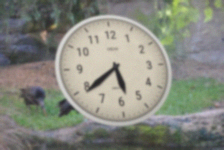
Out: h=5 m=39
